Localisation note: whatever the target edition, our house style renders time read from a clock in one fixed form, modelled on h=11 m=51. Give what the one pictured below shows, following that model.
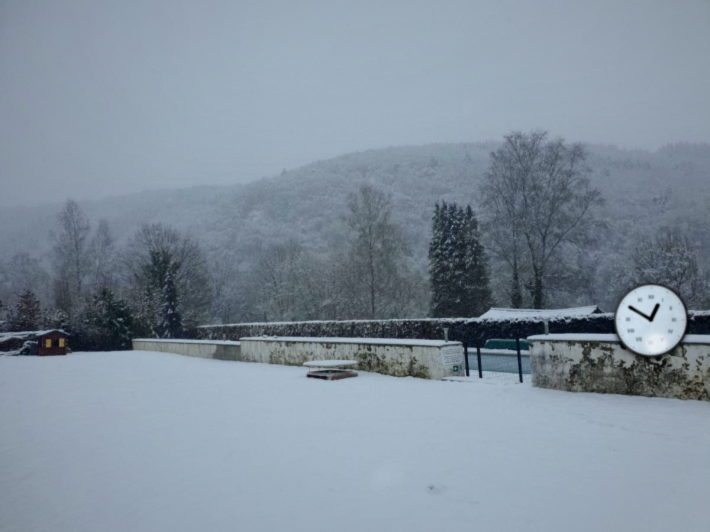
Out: h=12 m=50
